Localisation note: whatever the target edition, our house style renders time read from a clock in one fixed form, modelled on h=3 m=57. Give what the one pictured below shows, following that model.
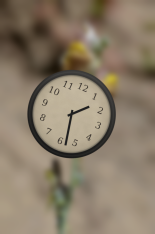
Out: h=1 m=28
